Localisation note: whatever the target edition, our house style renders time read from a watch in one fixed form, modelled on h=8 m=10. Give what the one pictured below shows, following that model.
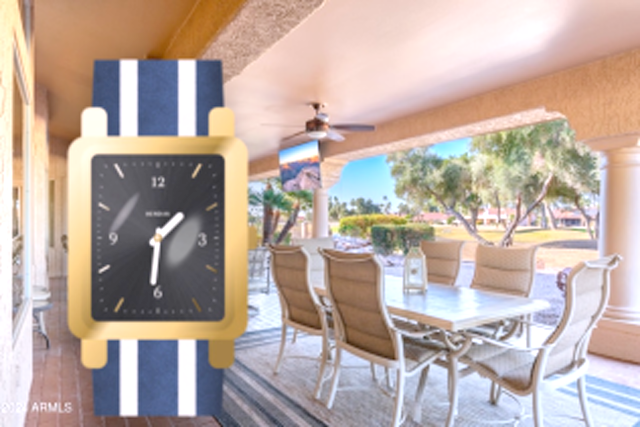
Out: h=1 m=31
